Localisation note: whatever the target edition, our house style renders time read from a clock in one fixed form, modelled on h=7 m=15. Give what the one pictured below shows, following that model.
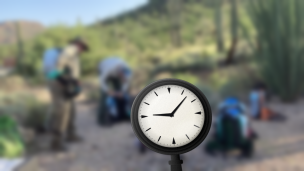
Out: h=9 m=7
